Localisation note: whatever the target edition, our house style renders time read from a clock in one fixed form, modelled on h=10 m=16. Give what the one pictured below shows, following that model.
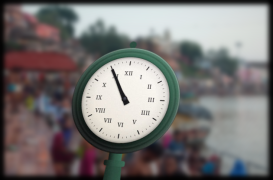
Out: h=10 m=55
